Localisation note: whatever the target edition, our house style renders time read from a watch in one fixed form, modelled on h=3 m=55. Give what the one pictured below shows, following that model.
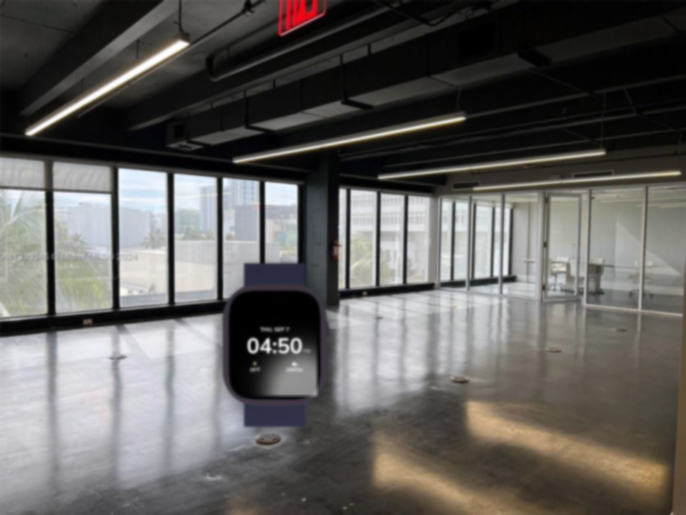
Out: h=4 m=50
